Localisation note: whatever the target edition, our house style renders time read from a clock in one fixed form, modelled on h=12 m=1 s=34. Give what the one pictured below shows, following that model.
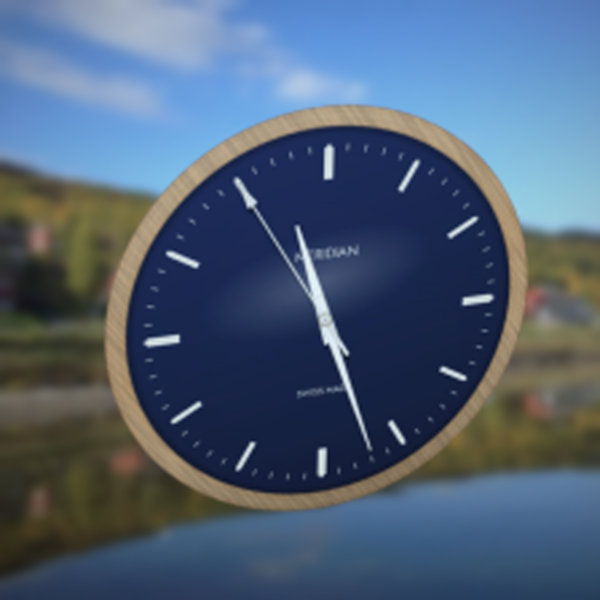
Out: h=11 m=26 s=55
